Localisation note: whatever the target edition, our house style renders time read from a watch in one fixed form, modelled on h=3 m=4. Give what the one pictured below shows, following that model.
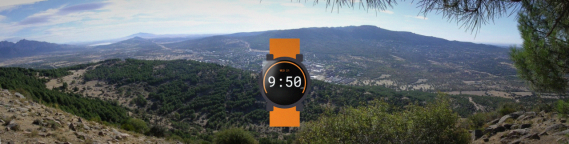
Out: h=9 m=50
